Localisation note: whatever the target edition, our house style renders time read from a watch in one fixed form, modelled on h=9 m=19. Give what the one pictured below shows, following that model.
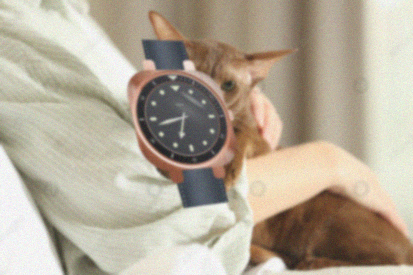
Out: h=6 m=43
